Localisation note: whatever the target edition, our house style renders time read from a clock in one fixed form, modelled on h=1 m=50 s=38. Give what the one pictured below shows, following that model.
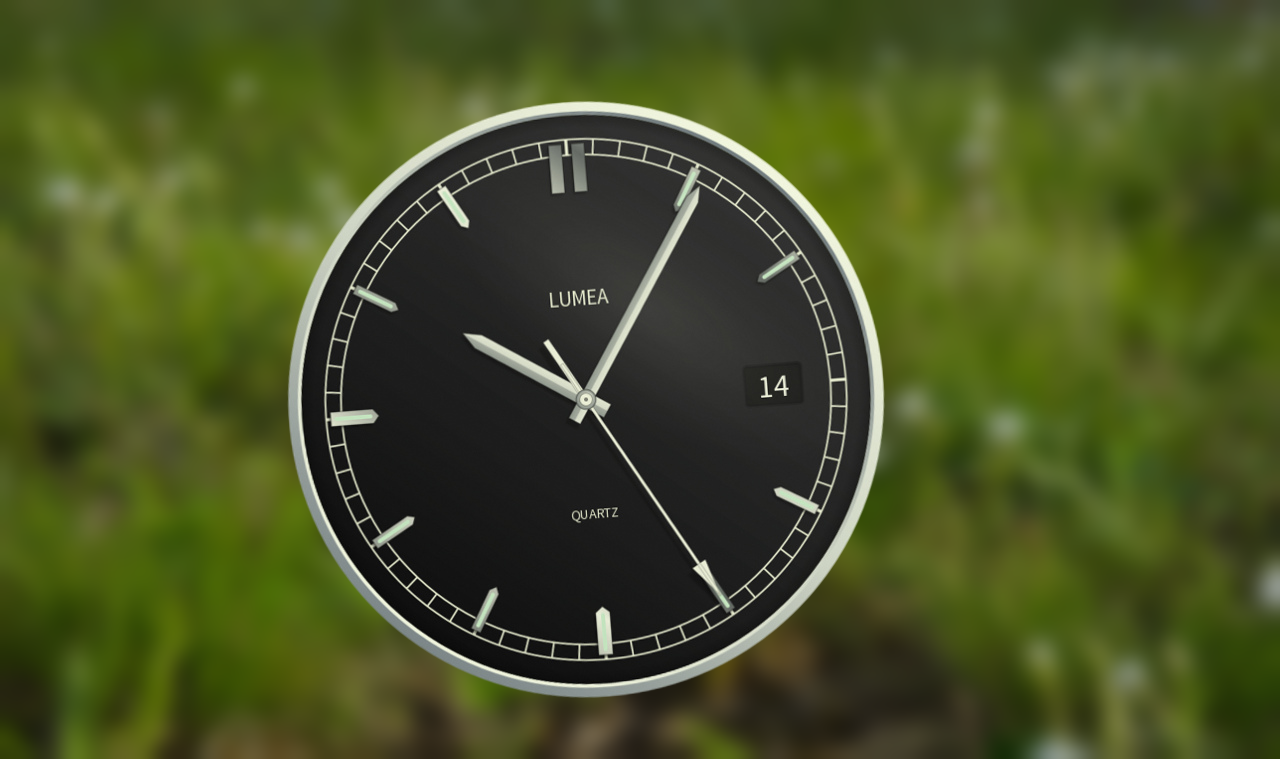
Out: h=10 m=5 s=25
